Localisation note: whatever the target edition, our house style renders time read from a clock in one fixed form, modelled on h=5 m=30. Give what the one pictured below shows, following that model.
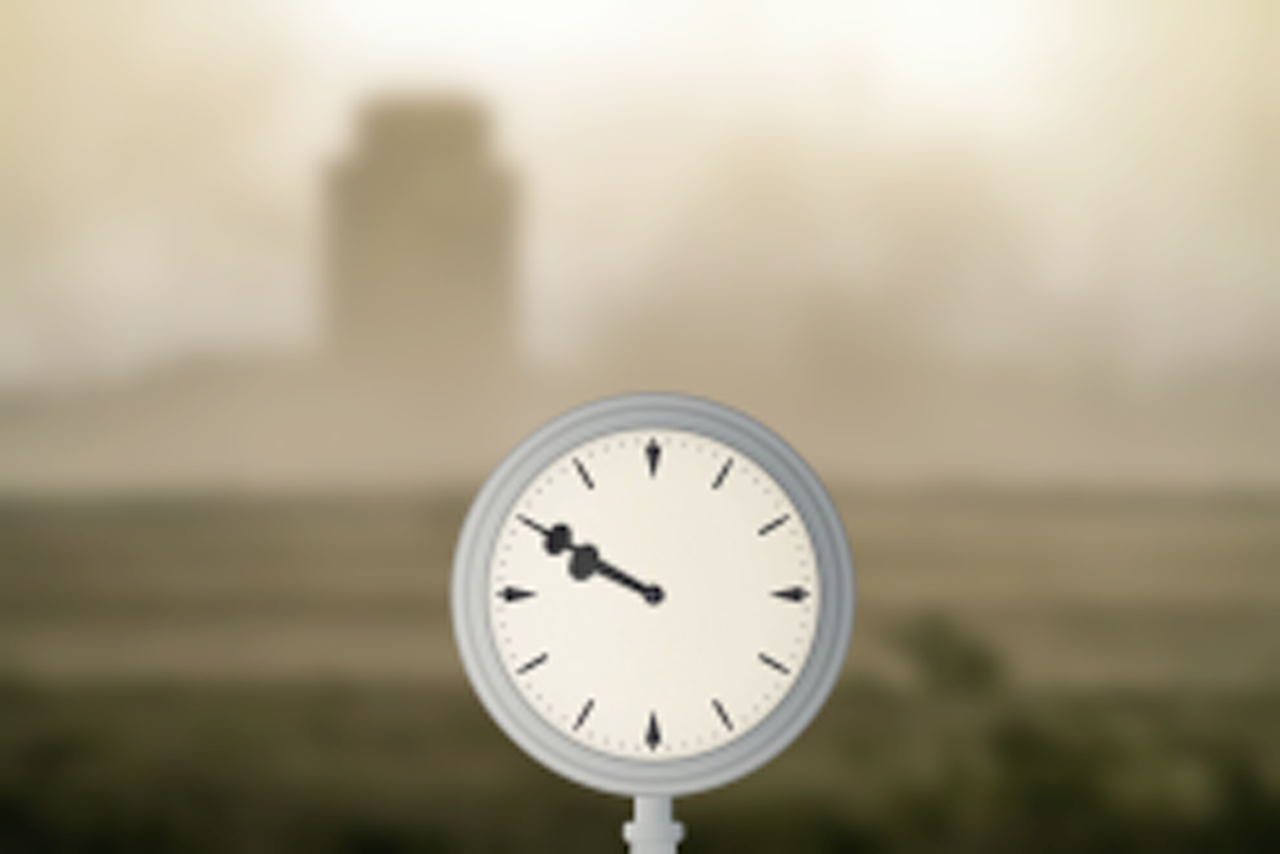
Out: h=9 m=50
